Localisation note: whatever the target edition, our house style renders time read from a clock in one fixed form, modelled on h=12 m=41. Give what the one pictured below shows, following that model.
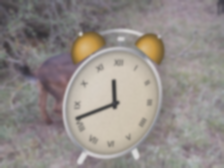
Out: h=11 m=42
